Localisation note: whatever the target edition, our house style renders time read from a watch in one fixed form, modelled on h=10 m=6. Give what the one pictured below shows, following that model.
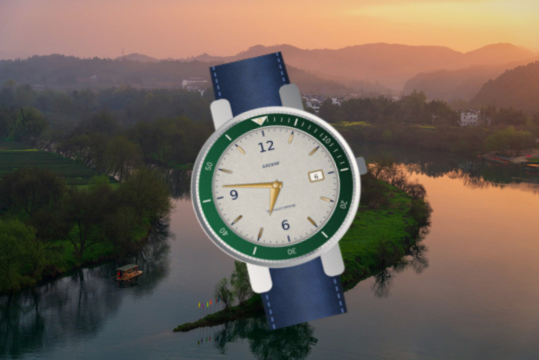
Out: h=6 m=47
